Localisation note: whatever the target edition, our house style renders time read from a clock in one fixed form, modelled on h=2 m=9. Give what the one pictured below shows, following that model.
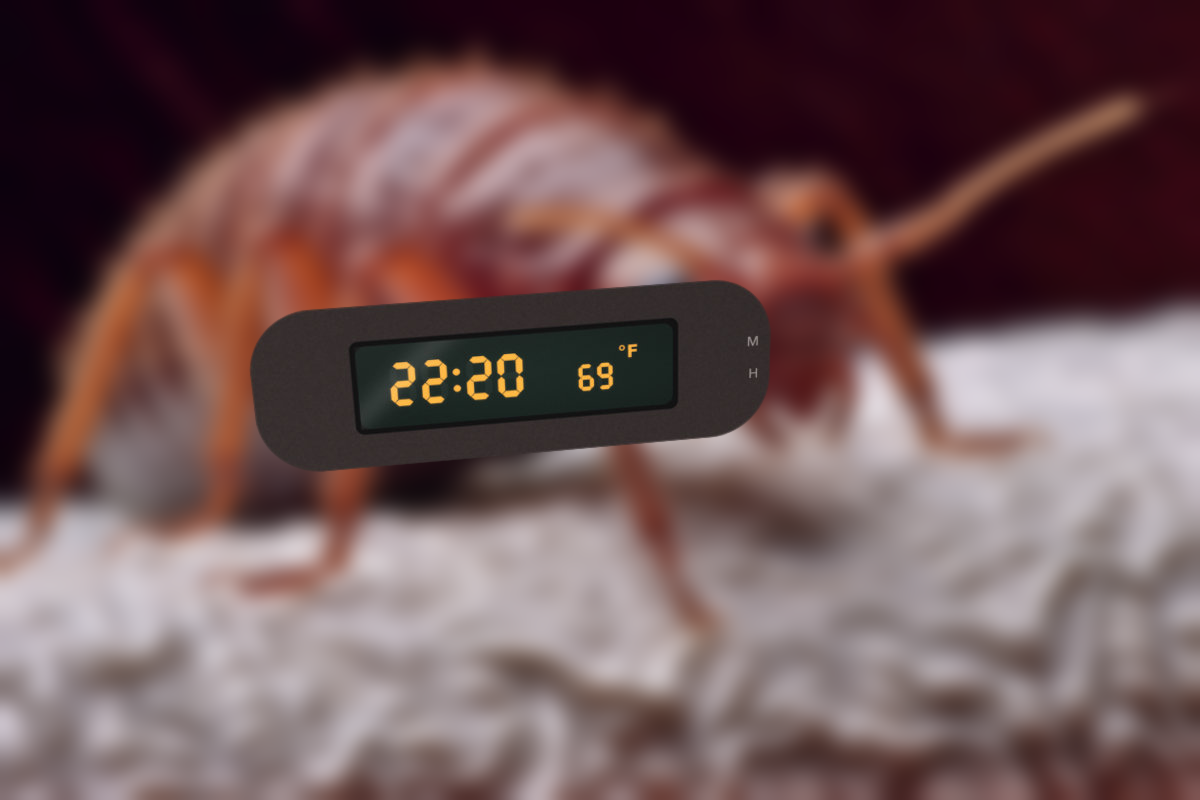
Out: h=22 m=20
